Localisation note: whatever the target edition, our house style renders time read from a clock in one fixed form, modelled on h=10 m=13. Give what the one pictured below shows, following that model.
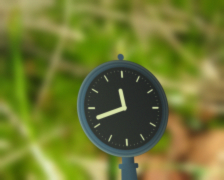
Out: h=11 m=42
